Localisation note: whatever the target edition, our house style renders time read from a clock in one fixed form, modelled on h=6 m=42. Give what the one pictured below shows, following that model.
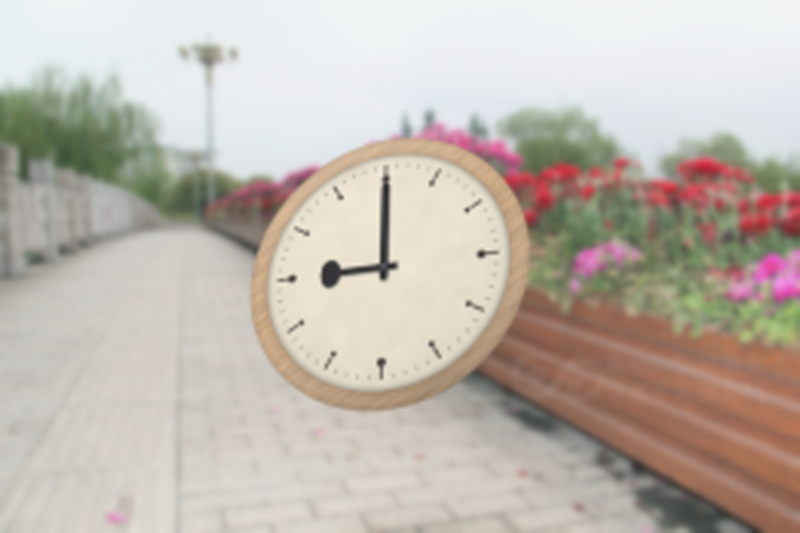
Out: h=9 m=0
